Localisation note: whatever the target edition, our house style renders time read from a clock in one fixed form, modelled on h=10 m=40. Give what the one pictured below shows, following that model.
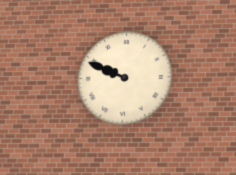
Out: h=9 m=49
